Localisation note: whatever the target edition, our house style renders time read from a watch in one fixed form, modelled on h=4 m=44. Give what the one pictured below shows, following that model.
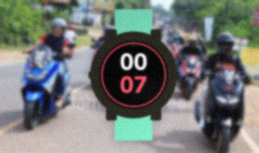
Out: h=0 m=7
